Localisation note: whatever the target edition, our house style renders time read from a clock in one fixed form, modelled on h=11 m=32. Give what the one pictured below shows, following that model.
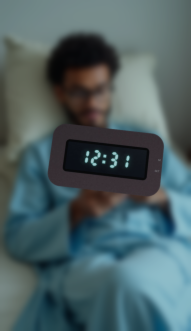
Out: h=12 m=31
